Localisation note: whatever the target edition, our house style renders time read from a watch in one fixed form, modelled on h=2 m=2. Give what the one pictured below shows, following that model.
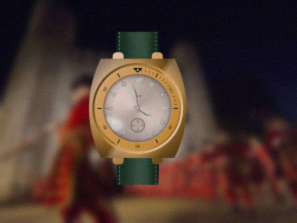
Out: h=3 m=58
